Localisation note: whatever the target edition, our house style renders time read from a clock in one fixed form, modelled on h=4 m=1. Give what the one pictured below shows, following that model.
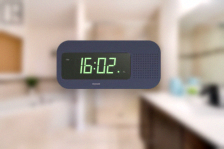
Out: h=16 m=2
